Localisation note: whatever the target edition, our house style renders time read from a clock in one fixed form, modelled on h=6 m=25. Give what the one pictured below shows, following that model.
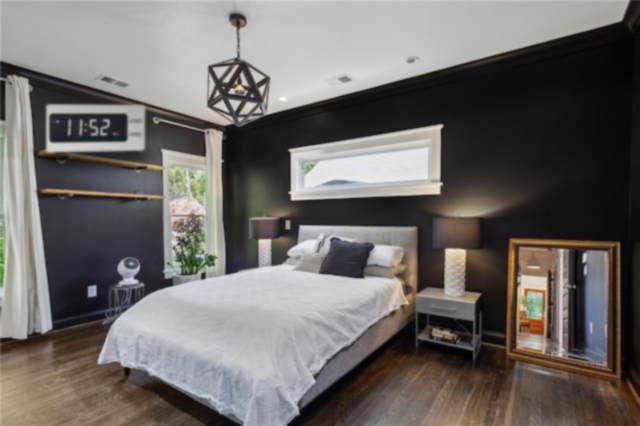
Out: h=11 m=52
